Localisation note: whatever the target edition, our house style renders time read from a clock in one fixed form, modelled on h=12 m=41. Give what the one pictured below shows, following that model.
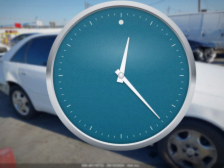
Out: h=12 m=23
